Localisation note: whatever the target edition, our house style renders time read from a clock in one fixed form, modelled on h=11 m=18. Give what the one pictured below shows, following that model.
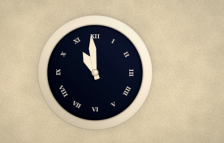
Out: h=10 m=59
